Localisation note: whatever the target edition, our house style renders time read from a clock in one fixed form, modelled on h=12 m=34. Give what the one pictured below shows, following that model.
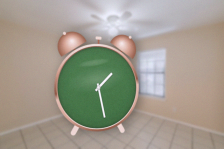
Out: h=1 m=28
